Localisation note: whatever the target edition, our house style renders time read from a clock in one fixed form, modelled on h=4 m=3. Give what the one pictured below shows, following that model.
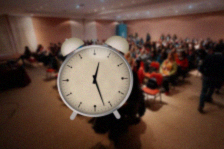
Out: h=12 m=27
